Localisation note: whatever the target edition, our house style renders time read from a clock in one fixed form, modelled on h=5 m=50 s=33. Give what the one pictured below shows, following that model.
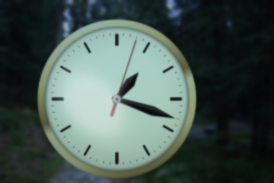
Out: h=1 m=18 s=3
